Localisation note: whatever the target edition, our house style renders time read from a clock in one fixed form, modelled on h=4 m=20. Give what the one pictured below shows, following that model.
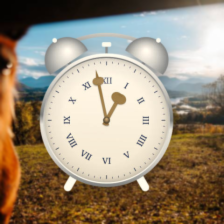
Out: h=12 m=58
